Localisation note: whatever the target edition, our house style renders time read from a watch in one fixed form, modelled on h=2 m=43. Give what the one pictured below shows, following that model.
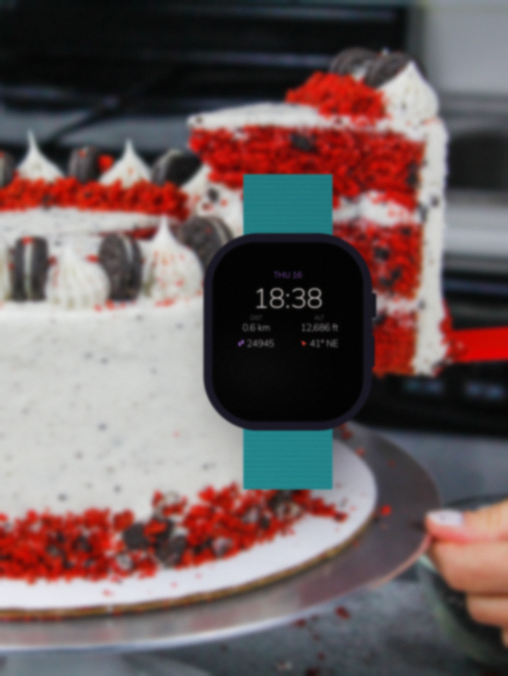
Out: h=18 m=38
